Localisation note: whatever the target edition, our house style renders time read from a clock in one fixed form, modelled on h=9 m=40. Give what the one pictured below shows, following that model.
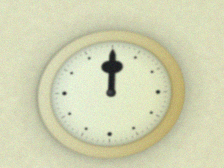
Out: h=12 m=0
